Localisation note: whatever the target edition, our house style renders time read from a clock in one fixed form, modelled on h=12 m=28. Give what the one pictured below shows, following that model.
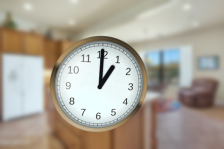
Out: h=1 m=0
